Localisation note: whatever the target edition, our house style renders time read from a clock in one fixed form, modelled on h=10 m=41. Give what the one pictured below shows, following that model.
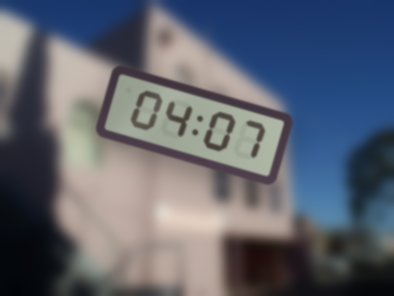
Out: h=4 m=7
